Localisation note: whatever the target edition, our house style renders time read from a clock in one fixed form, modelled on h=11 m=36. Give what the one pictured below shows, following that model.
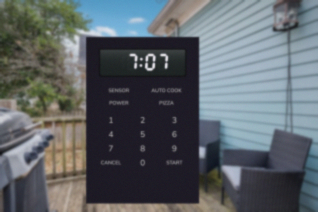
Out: h=7 m=7
